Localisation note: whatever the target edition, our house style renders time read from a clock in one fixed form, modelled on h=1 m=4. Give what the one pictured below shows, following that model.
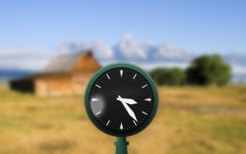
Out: h=3 m=24
